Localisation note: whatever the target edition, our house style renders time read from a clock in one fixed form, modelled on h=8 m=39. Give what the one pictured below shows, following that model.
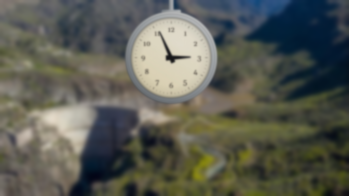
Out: h=2 m=56
